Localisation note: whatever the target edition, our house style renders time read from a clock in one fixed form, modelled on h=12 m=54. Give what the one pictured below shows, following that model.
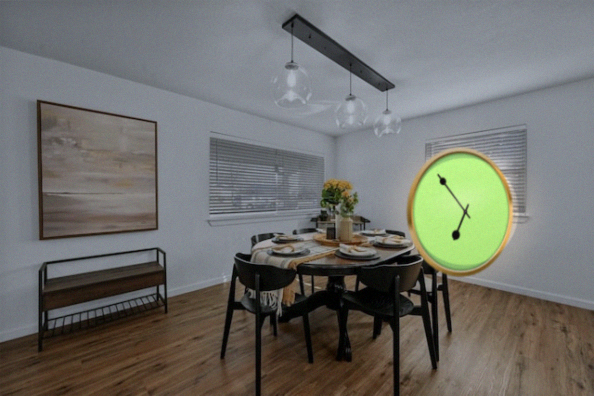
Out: h=6 m=53
